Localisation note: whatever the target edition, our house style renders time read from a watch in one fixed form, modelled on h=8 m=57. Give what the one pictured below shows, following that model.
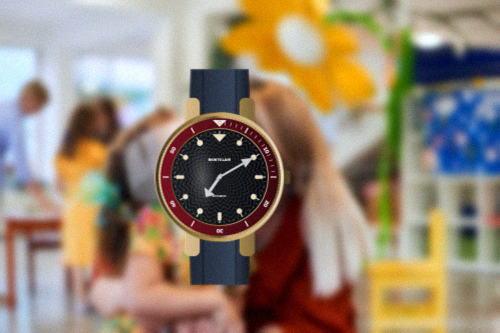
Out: h=7 m=10
